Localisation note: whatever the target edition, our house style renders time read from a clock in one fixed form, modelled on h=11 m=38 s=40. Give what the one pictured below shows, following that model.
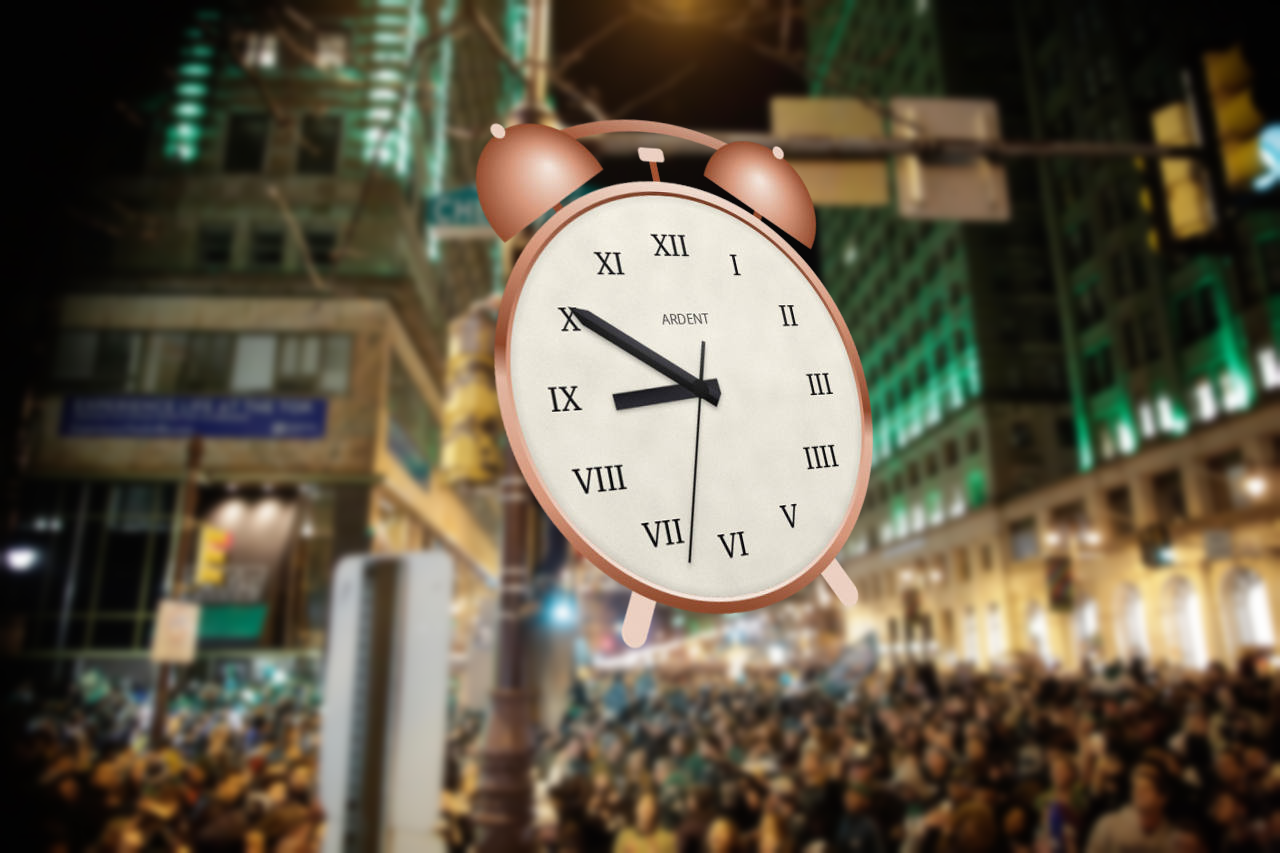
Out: h=8 m=50 s=33
